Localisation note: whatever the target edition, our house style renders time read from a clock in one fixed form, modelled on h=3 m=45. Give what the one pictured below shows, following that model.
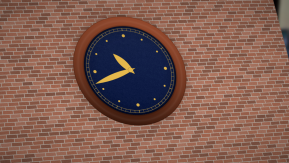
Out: h=10 m=42
